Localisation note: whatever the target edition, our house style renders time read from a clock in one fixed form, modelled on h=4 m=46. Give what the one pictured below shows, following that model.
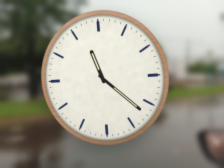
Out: h=11 m=22
